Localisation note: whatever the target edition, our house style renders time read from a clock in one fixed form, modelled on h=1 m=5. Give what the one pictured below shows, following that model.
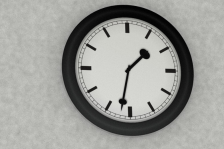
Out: h=1 m=32
